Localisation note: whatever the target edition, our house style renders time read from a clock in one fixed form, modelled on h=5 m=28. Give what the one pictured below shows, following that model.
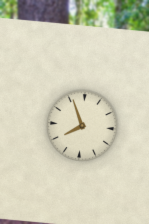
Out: h=7 m=56
